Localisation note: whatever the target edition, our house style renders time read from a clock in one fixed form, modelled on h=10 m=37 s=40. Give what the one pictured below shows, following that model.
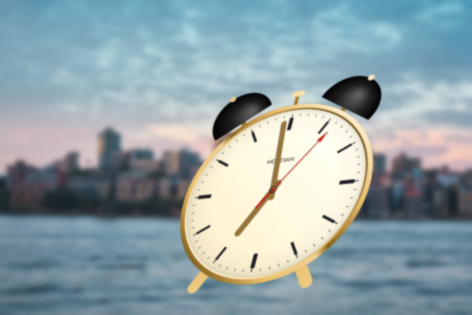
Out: h=6 m=59 s=6
